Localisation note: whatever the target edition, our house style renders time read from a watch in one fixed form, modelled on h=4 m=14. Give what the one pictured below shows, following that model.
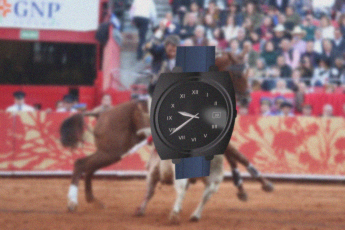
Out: h=9 m=39
